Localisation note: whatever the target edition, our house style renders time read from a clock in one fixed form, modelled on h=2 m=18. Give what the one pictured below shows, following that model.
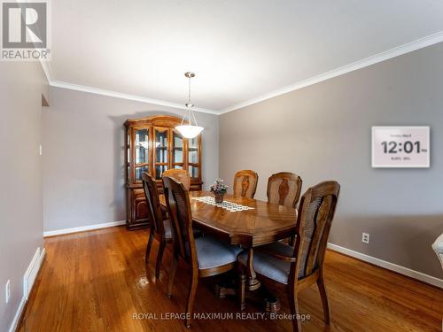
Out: h=12 m=1
